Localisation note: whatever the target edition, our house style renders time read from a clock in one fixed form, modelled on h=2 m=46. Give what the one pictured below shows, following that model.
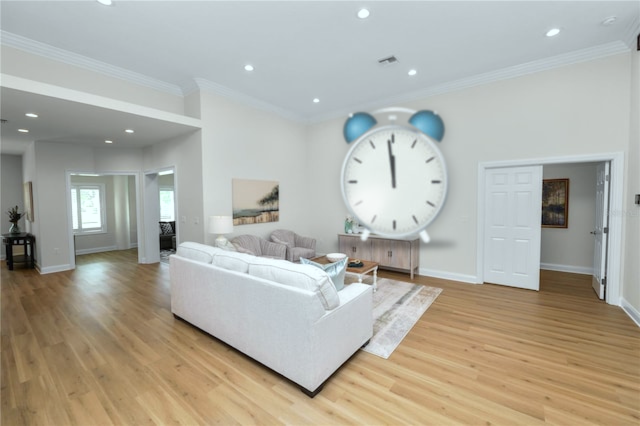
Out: h=11 m=59
